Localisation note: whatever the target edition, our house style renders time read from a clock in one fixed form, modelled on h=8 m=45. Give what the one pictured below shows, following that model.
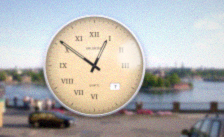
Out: h=12 m=51
